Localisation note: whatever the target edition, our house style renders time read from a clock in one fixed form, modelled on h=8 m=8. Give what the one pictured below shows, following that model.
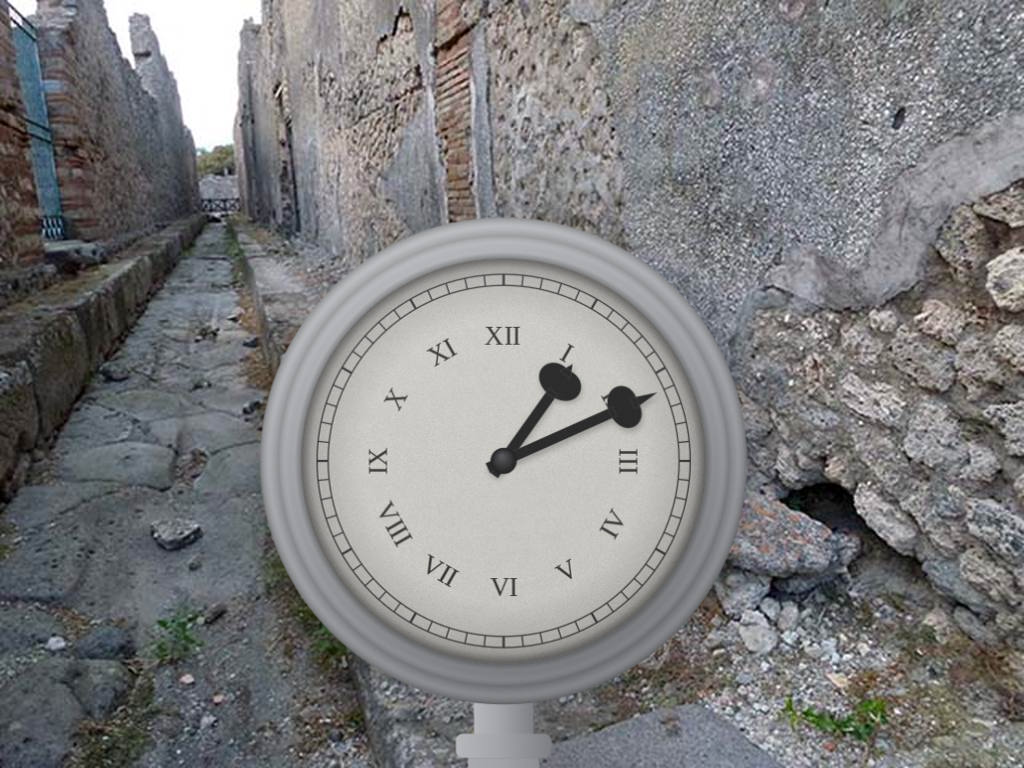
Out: h=1 m=11
